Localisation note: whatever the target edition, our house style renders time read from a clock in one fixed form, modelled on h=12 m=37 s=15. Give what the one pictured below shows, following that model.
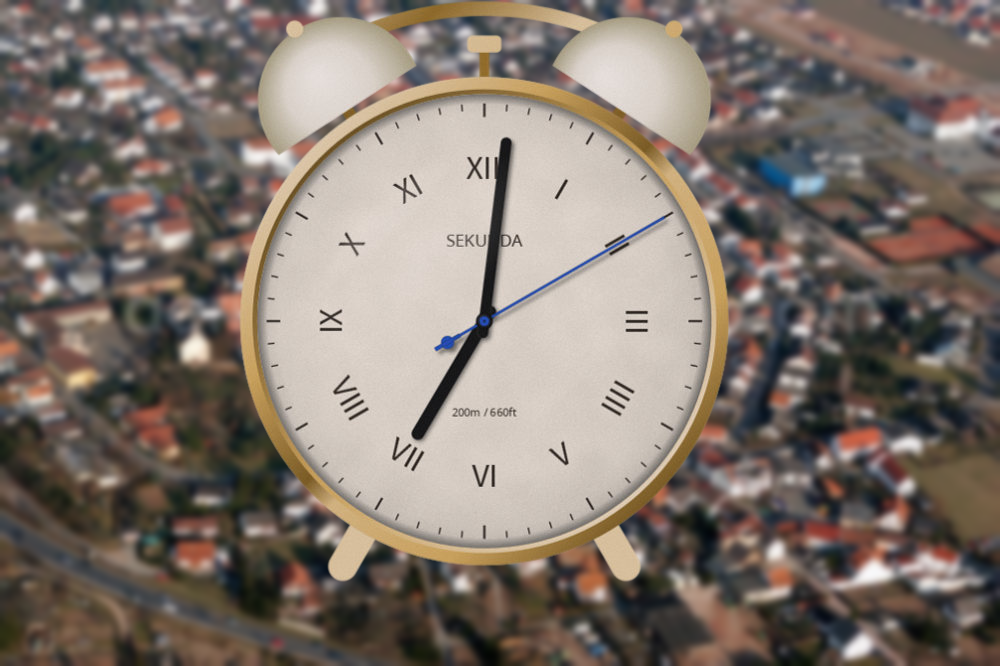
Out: h=7 m=1 s=10
